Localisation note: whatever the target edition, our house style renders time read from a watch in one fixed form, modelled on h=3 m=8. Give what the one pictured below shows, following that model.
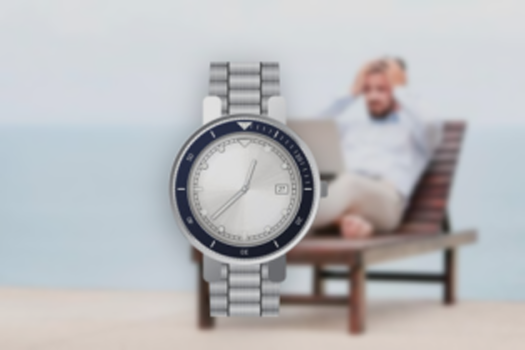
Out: h=12 m=38
